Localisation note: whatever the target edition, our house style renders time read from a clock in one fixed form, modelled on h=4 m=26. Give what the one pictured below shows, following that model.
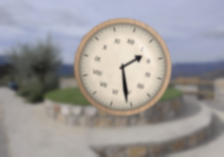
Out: h=1 m=26
